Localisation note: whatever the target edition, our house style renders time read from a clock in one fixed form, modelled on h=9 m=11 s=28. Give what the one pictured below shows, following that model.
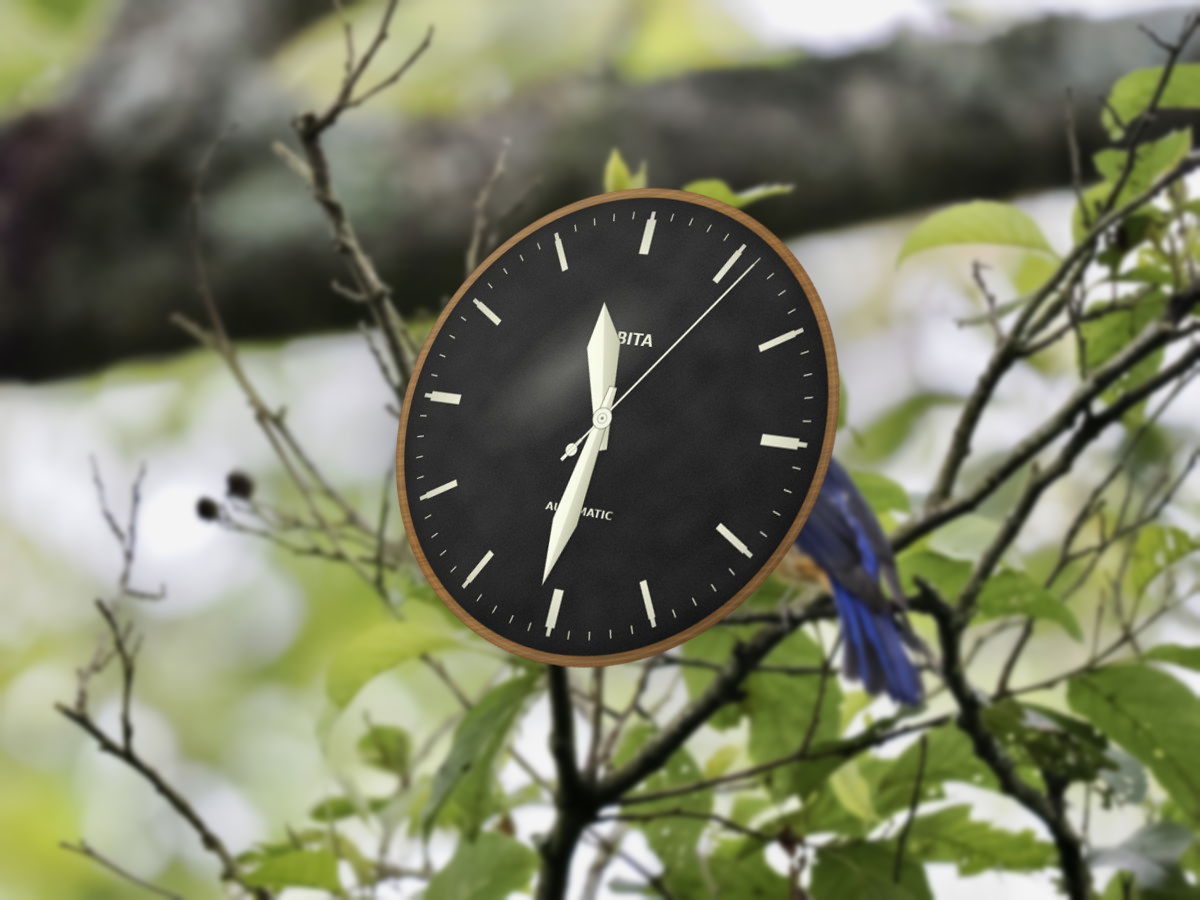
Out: h=11 m=31 s=6
